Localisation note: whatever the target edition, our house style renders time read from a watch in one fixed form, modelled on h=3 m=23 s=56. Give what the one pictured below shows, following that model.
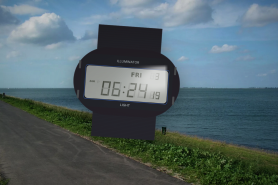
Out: h=6 m=24 s=19
